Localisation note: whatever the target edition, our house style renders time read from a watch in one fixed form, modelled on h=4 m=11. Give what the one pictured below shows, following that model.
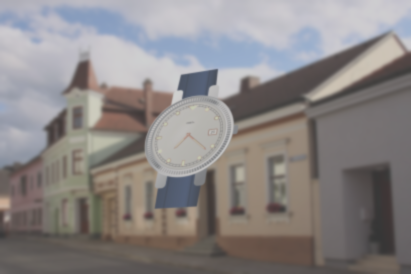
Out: h=7 m=22
